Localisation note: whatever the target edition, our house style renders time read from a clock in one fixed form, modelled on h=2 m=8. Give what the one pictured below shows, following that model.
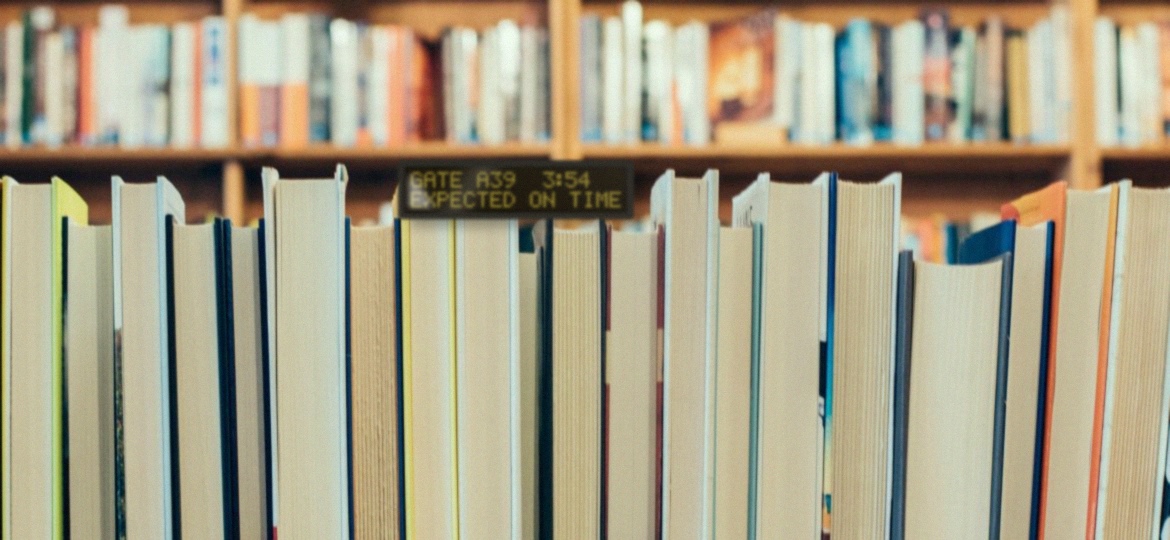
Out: h=3 m=54
